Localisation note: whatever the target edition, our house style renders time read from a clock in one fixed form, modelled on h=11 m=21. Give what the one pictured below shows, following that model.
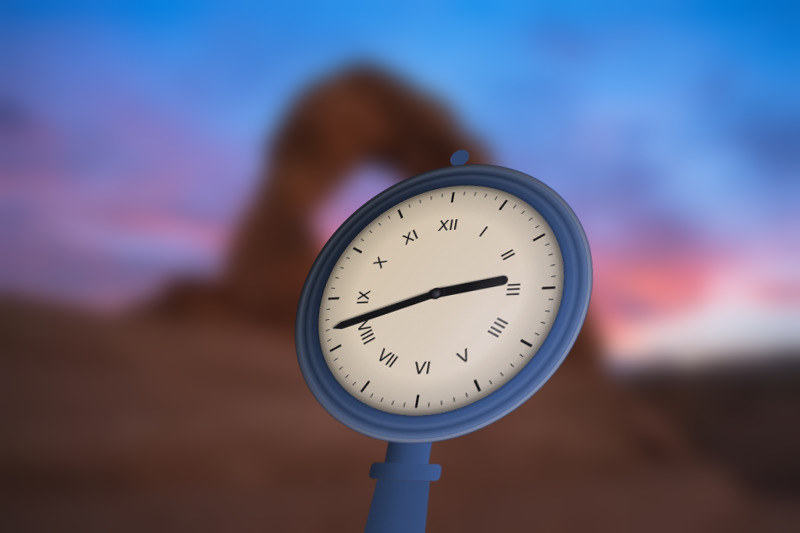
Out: h=2 m=42
